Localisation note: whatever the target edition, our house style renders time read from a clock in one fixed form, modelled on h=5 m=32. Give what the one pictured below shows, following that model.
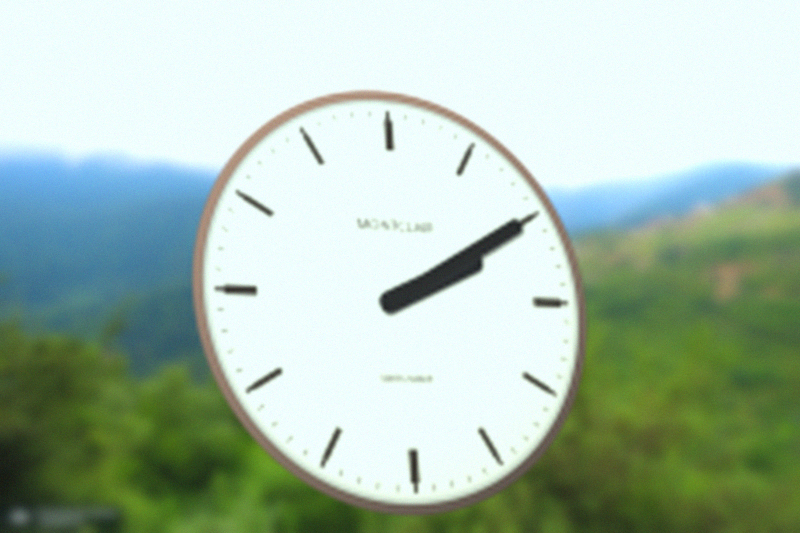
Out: h=2 m=10
